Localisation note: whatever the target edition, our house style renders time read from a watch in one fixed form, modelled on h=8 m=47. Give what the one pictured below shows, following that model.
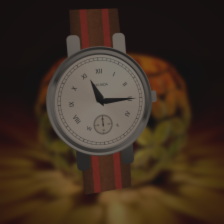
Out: h=11 m=15
